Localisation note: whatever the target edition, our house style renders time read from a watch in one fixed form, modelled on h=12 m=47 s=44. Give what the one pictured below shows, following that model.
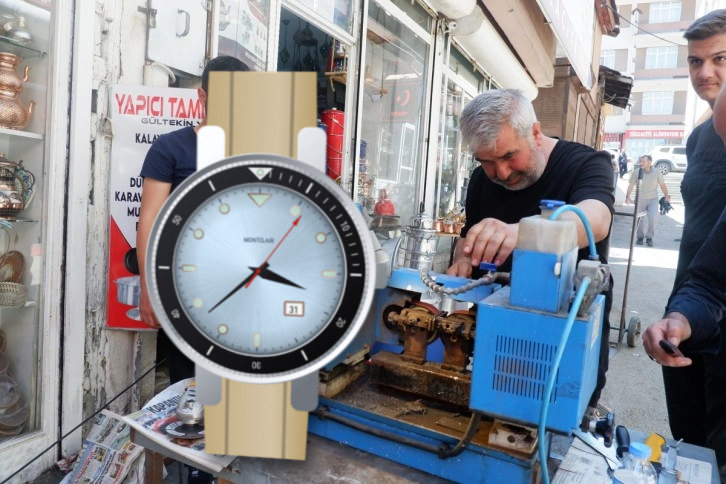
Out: h=3 m=38 s=6
